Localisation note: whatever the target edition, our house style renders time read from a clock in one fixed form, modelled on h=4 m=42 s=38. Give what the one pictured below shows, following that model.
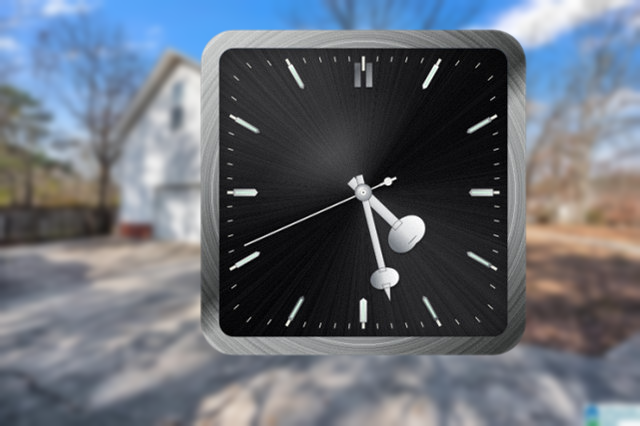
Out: h=4 m=27 s=41
